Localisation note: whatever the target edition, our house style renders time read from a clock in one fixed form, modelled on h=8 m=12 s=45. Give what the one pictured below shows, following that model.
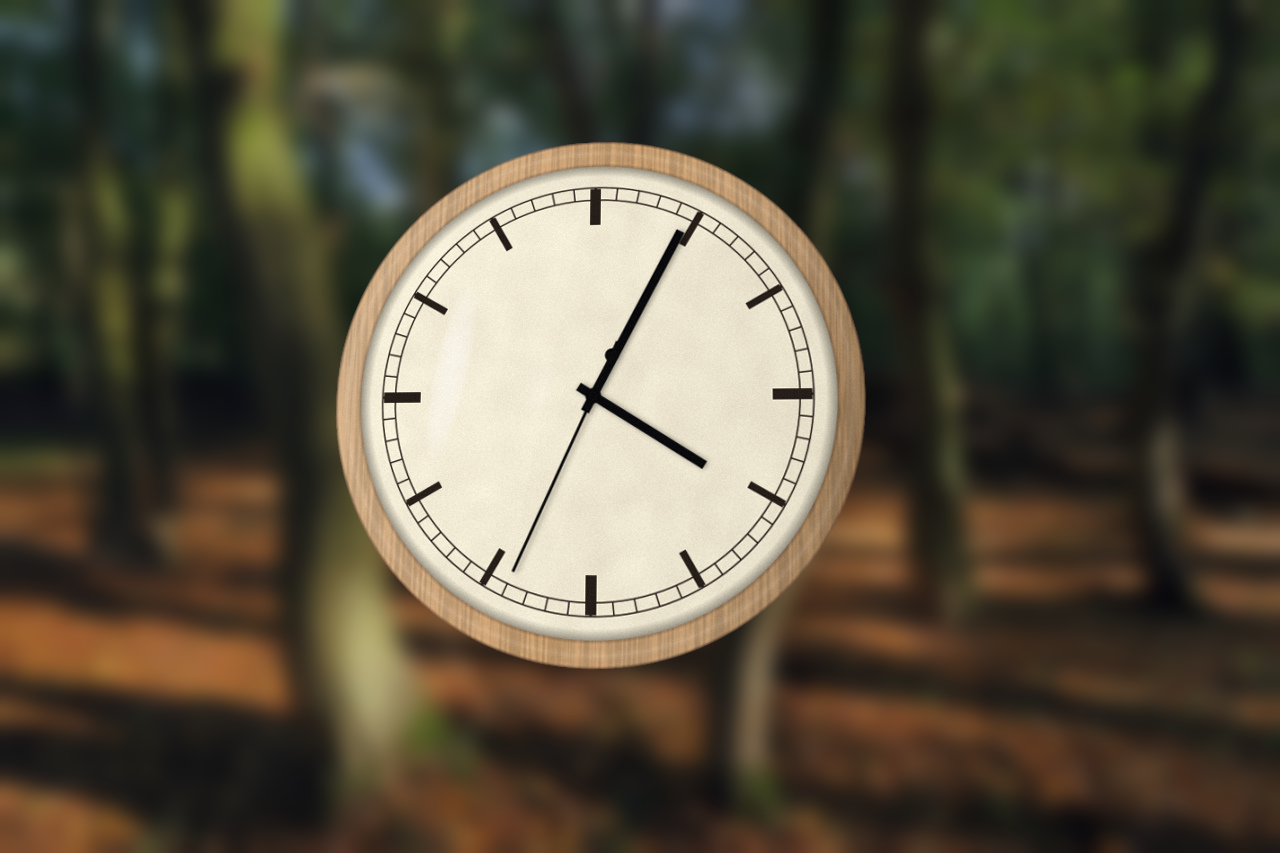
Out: h=4 m=4 s=34
